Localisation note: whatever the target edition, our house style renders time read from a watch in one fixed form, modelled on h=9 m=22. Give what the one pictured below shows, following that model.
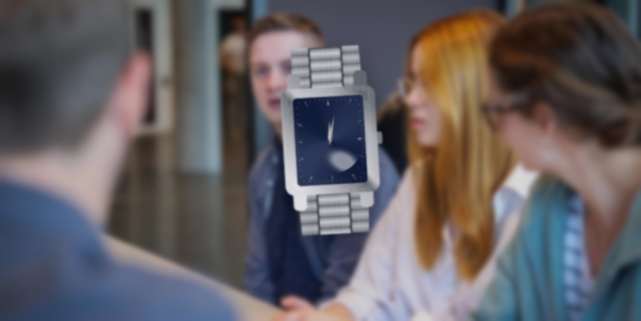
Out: h=12 m=2
